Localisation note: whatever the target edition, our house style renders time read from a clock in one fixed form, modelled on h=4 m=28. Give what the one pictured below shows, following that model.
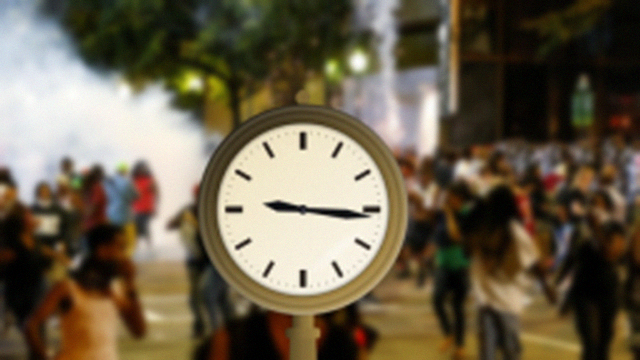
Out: h=9 m=16
